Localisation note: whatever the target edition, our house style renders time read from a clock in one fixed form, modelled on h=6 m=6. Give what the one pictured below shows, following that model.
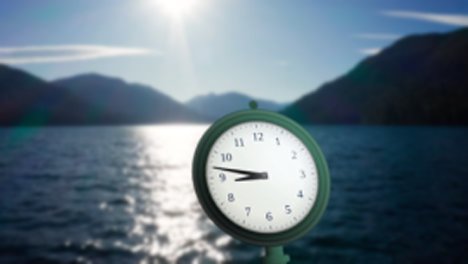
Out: h=8 m=47
